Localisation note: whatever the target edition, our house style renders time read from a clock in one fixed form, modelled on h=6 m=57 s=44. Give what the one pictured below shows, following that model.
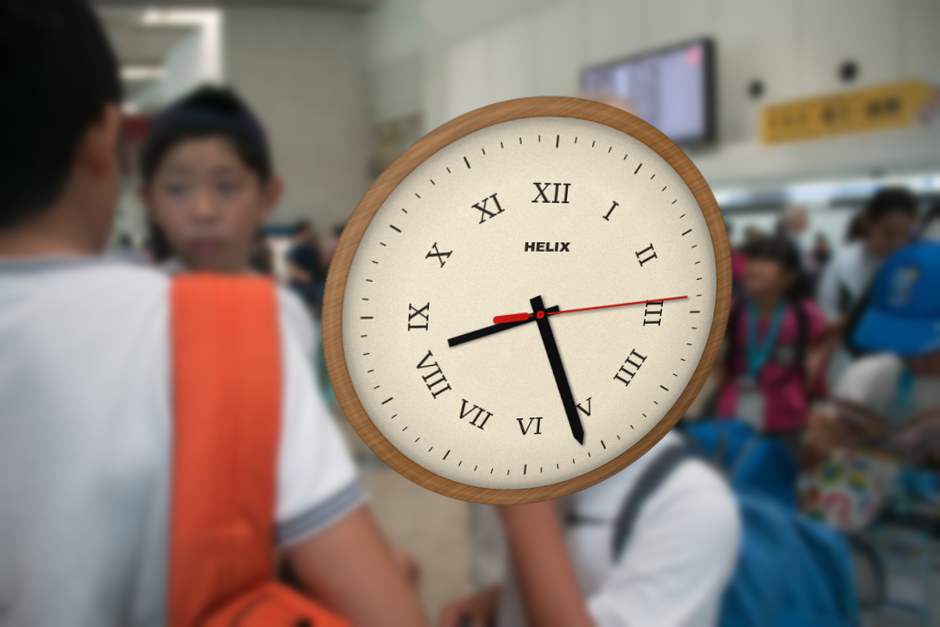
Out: h=8 m=26 s=14
